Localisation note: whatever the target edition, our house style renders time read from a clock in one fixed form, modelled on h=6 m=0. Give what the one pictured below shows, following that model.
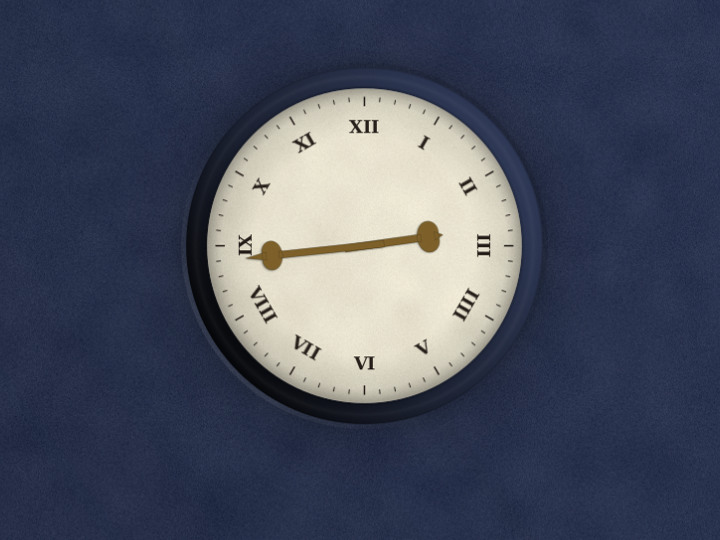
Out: h=2 m=44
